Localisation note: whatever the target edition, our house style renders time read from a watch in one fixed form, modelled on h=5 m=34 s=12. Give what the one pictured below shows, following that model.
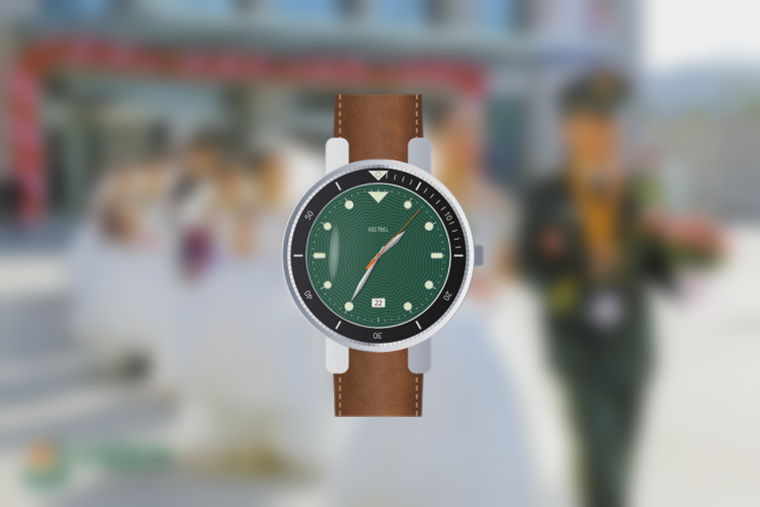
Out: h=1 m=35 s=7
